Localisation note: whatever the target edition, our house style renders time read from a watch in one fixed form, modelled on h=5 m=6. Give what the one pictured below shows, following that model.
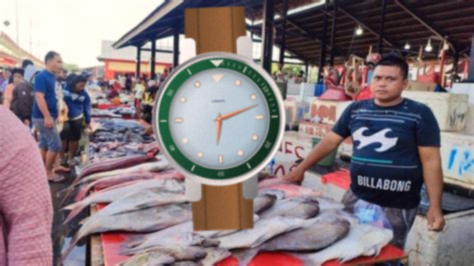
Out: h=6 m=12
